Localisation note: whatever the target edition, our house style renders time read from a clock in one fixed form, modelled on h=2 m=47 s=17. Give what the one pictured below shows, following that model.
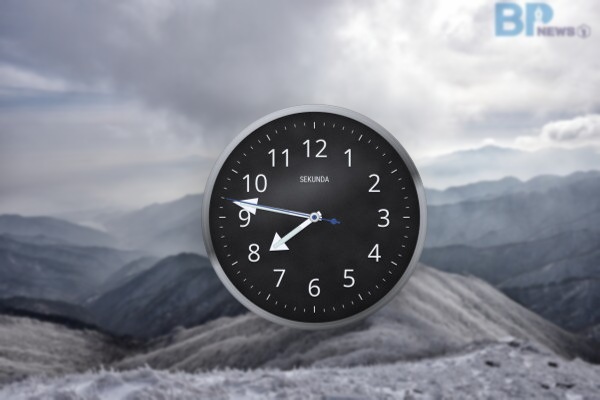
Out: h=7 m=46 s=47
